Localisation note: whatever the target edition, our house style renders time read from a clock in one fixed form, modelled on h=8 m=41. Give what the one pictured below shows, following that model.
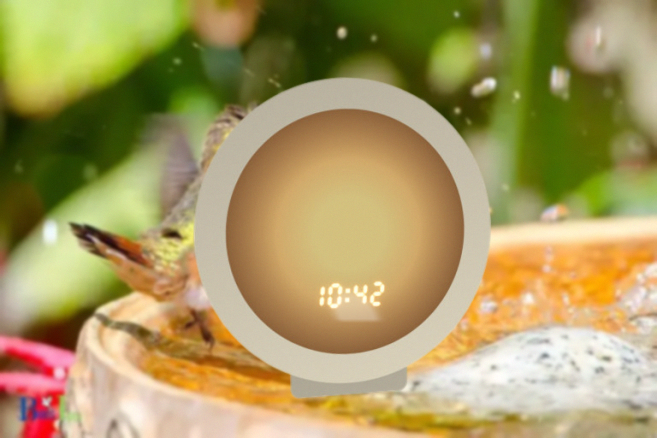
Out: h=10 m=42
